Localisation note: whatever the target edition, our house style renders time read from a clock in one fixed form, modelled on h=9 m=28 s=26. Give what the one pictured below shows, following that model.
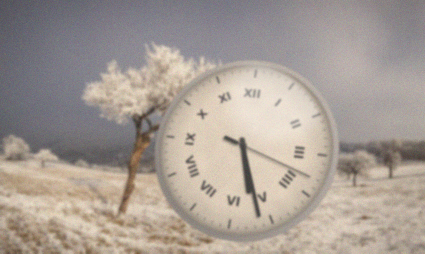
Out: h=5 m=26 s=18
